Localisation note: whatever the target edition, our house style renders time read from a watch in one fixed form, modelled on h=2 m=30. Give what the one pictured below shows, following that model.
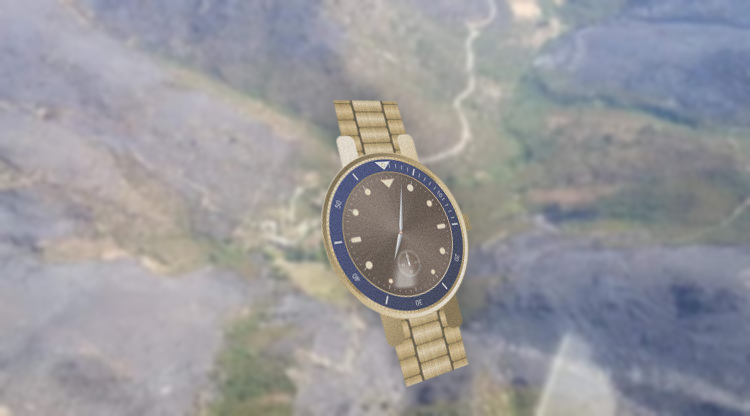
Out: h=7 m=3
